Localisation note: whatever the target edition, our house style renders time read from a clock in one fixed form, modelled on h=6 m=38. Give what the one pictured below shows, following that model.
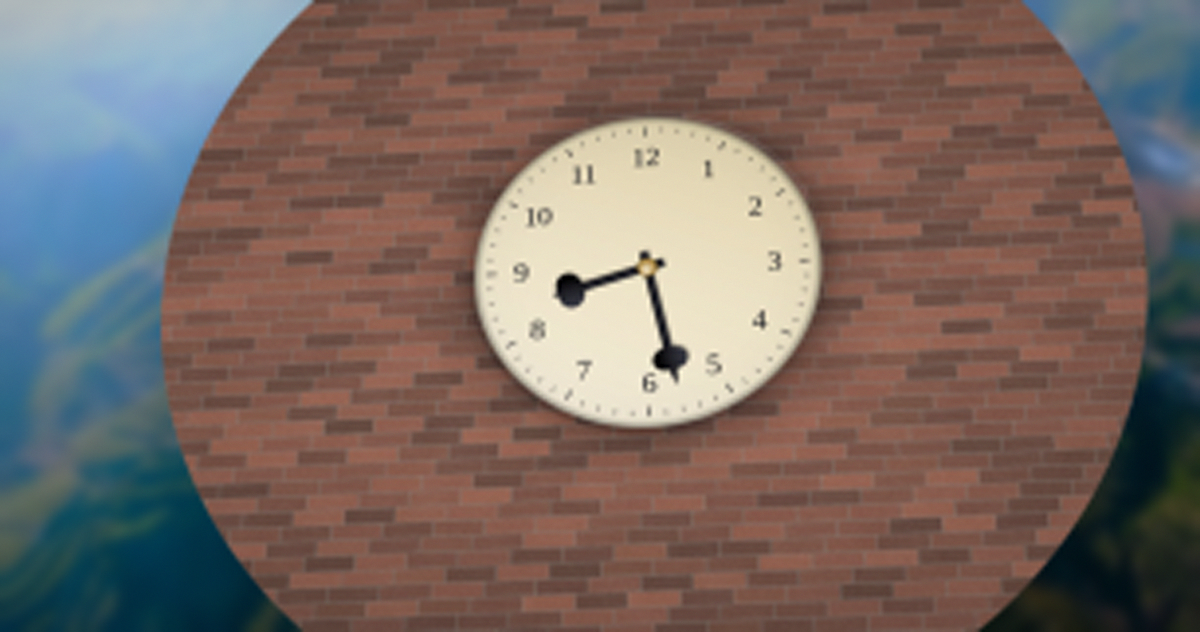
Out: h=8 m=28
